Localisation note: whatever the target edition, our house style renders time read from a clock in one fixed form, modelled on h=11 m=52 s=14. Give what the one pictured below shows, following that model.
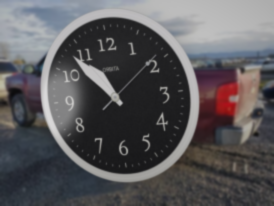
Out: h=10 m=53 s=9
